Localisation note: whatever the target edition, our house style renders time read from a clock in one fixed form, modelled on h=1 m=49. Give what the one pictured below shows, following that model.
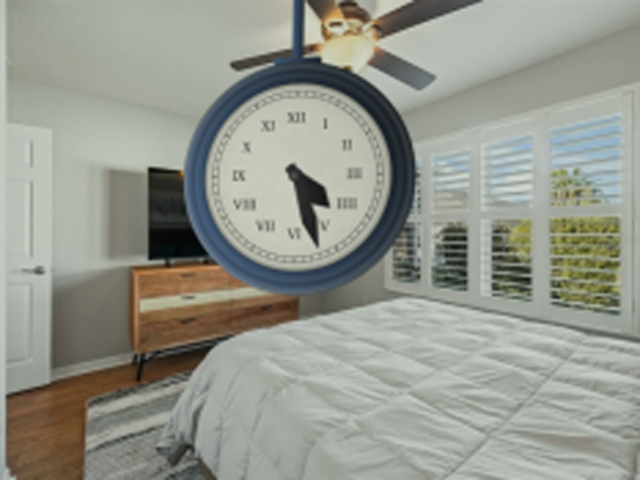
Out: h=4 m=27
